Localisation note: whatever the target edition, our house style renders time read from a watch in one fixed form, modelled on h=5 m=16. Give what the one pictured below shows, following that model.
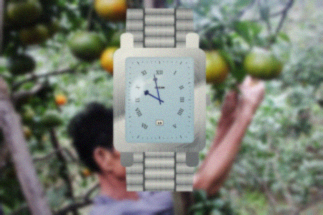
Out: h=9 m=58
